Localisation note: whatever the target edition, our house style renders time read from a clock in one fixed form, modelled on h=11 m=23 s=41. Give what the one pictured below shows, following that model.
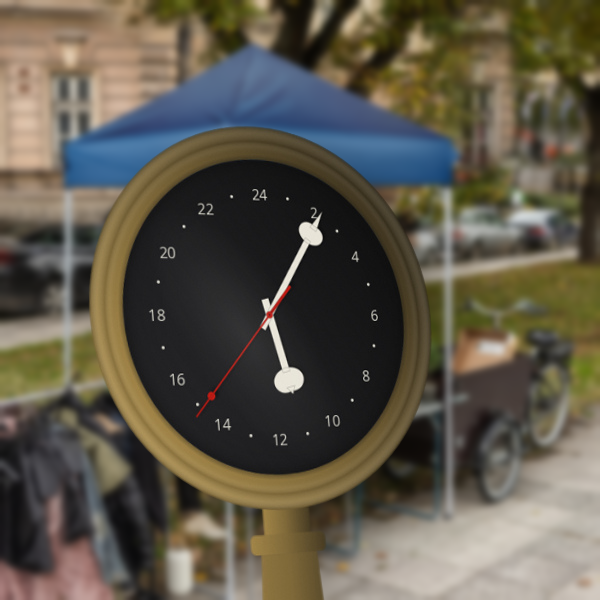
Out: h=11 m=5 s=37
